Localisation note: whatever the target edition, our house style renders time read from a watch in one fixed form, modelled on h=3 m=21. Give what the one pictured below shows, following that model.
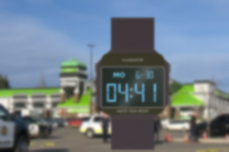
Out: h=4 m=41
